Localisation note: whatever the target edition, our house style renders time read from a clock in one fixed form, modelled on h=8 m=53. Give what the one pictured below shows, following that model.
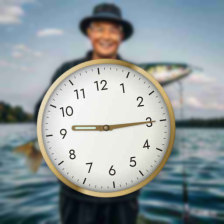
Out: h=9 m=15
